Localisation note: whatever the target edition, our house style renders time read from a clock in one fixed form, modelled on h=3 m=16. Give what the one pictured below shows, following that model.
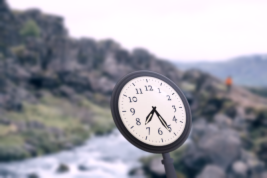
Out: h=7 m=26
